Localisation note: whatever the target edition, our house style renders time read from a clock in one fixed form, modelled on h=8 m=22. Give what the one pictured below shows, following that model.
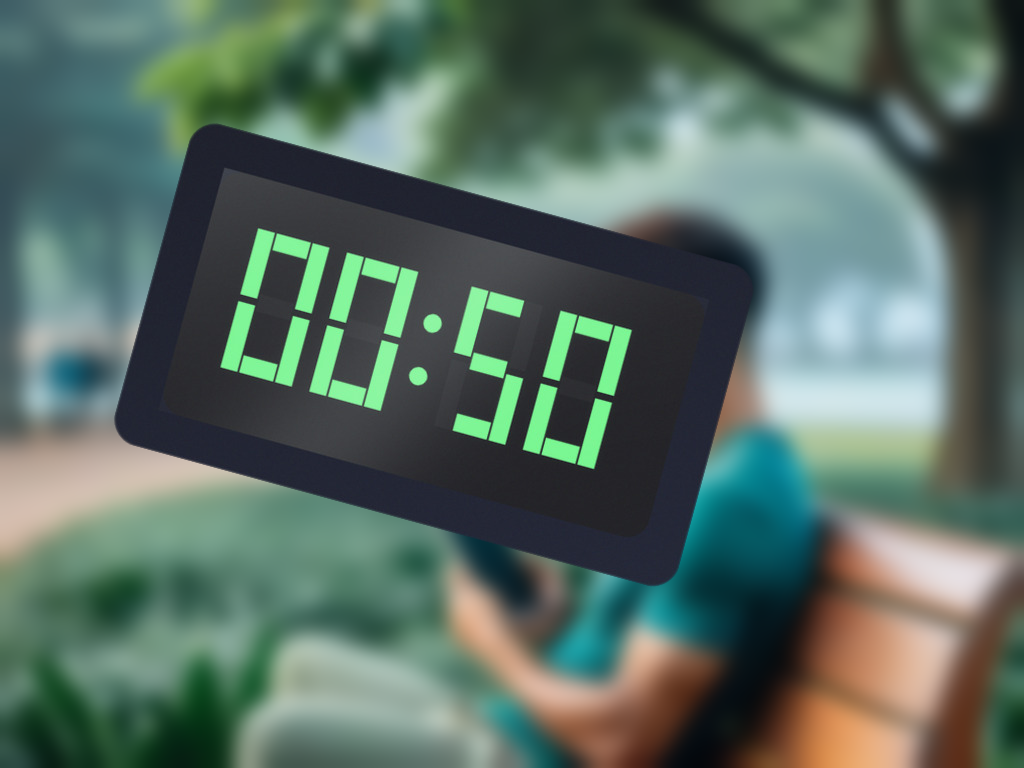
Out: h=0 m=50
